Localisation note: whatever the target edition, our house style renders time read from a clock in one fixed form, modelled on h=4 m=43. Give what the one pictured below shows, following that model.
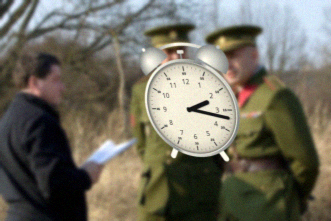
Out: h=2 m=17
